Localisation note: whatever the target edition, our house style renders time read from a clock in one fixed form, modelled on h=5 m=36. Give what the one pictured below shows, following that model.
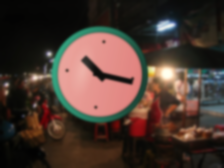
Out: h=10 m=16
